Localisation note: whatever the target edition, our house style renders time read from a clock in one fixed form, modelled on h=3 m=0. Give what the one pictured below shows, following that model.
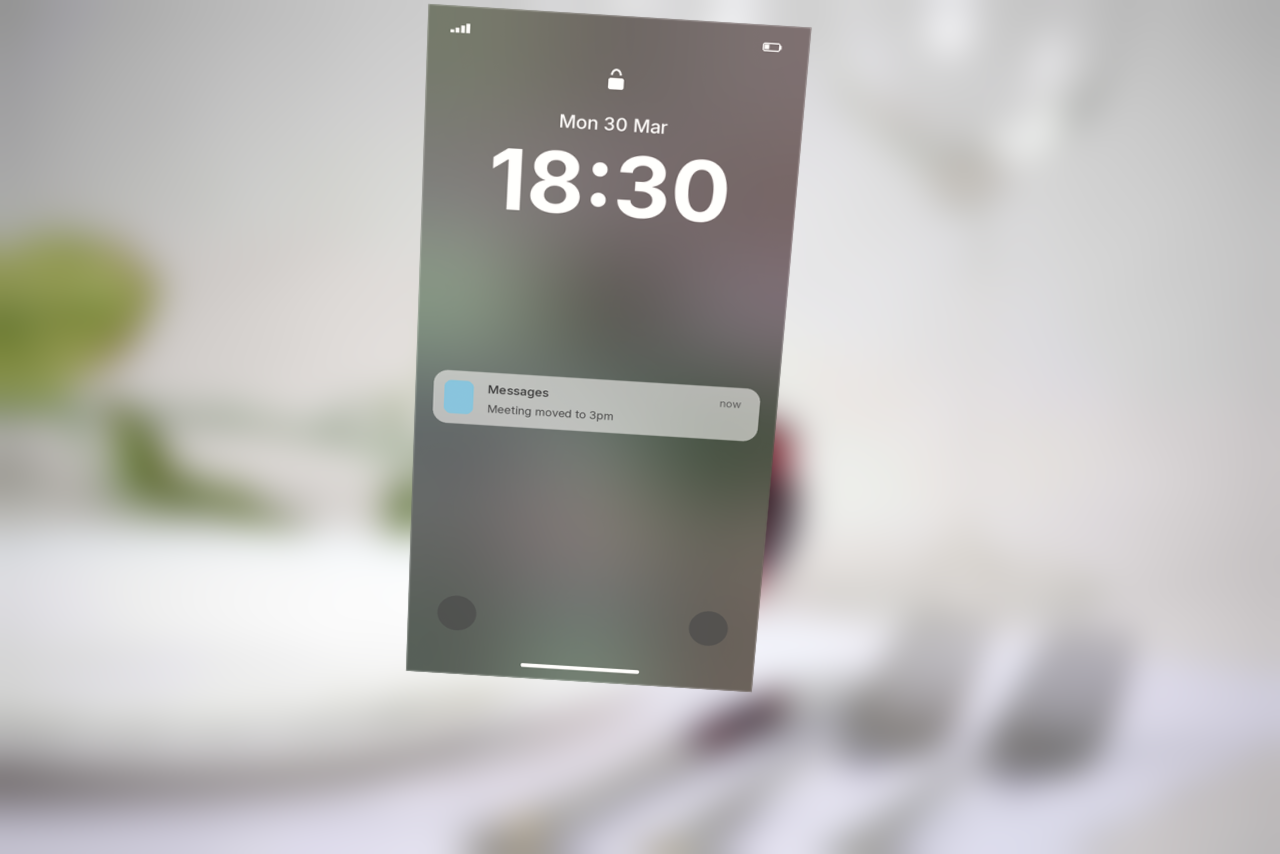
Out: h=18 m=30
